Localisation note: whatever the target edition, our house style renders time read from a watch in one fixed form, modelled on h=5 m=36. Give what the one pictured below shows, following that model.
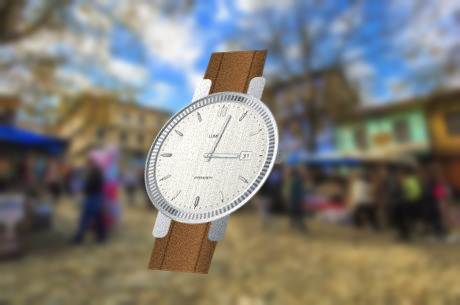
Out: h=3 m=2
